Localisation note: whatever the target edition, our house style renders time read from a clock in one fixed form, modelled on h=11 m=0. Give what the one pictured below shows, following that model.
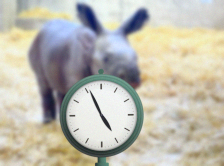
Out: h=4 m=56
